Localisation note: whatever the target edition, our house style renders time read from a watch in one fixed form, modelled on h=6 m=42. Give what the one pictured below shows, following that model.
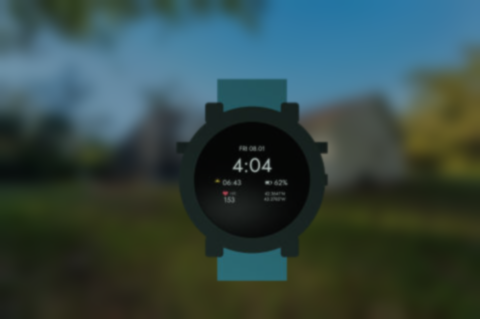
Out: h=4 m=4
